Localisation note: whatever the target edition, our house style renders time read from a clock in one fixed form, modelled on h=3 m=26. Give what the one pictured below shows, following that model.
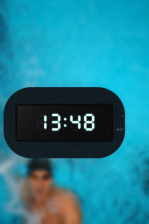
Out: h=13 m=48
